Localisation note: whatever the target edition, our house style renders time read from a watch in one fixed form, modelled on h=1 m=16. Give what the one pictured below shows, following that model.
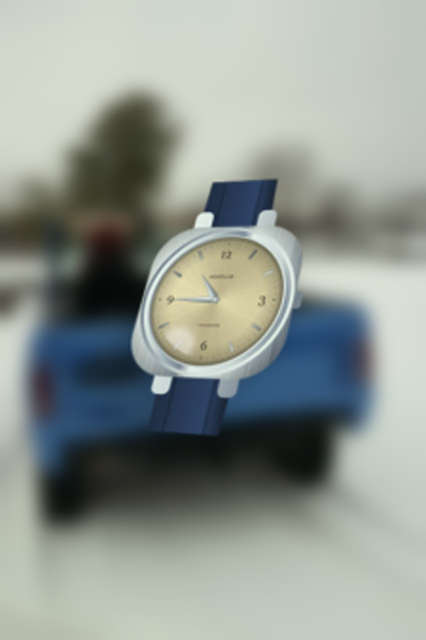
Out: h=10 m=45
